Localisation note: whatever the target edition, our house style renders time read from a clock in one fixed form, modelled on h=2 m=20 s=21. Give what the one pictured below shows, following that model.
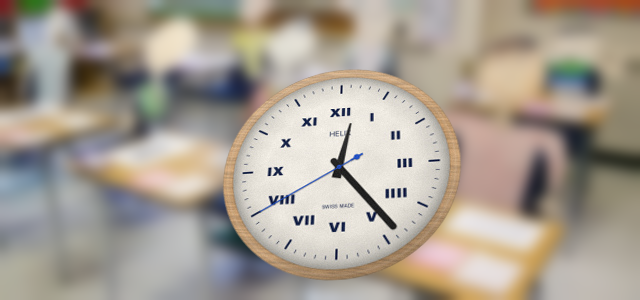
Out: h=12 m=23 s=40
